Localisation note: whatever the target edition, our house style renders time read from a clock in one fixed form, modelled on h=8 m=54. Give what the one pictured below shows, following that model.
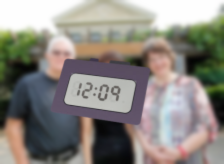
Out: h=12 m=9
